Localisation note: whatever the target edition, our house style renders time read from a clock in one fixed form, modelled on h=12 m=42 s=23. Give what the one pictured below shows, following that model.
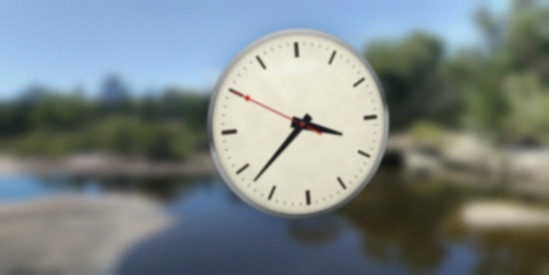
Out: h=3 m=37 s=50
